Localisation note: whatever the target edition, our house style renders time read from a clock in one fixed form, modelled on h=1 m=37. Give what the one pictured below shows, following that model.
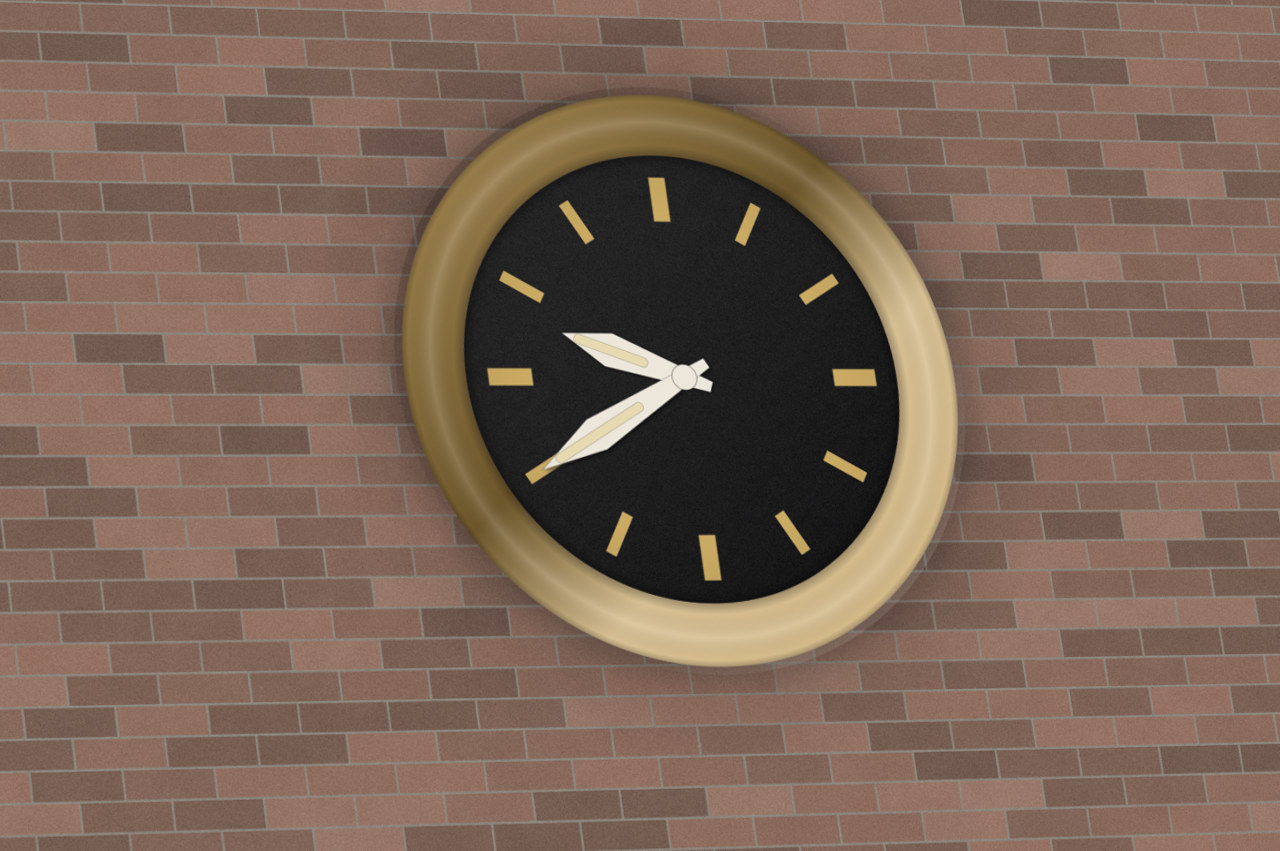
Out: h=9 m=40
